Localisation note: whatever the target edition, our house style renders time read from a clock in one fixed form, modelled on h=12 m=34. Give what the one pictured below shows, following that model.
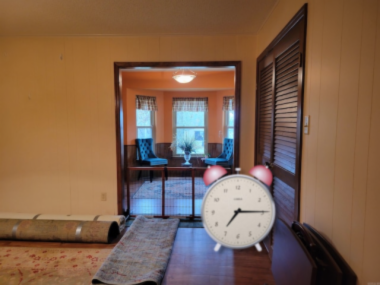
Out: h=7 m=15
